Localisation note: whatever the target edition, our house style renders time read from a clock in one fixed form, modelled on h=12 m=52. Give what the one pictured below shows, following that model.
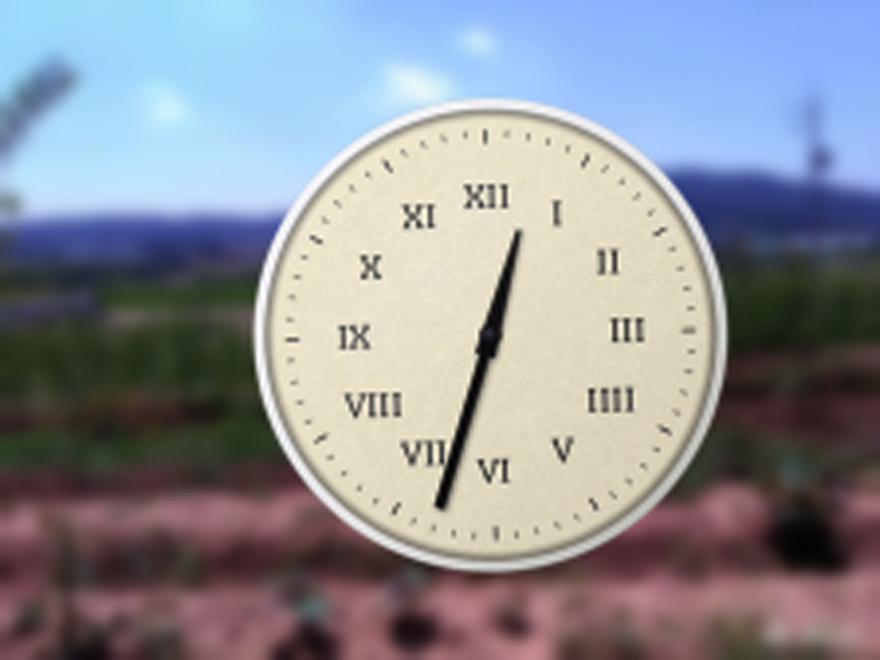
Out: h=12 m=33
